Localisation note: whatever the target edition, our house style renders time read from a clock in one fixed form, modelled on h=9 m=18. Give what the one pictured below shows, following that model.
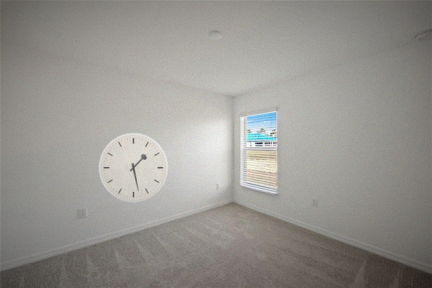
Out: h=1 m=28
